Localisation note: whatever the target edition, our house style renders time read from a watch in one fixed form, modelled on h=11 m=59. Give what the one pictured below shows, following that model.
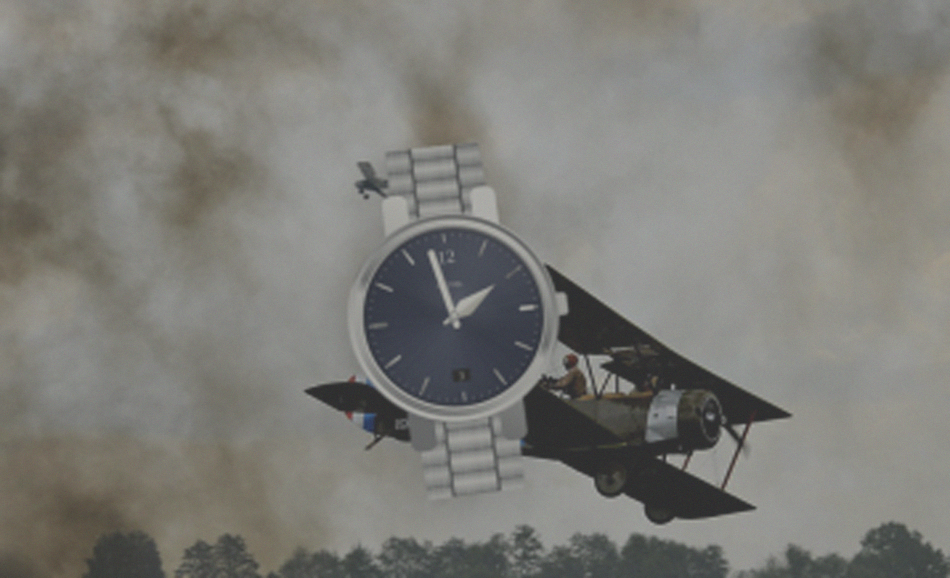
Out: h=1 m=58
